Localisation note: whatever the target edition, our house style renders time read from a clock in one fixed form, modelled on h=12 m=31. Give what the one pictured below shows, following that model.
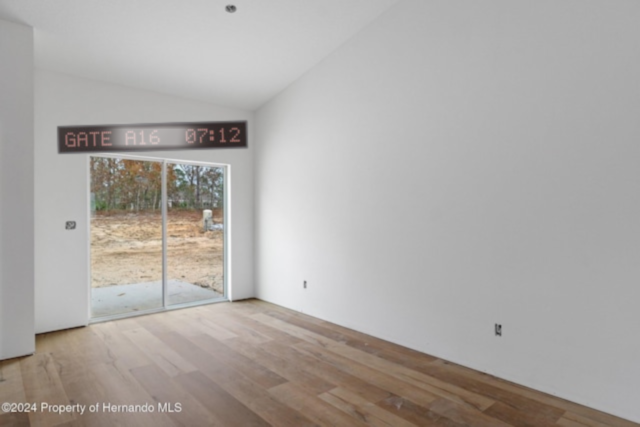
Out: h=7 m=12
